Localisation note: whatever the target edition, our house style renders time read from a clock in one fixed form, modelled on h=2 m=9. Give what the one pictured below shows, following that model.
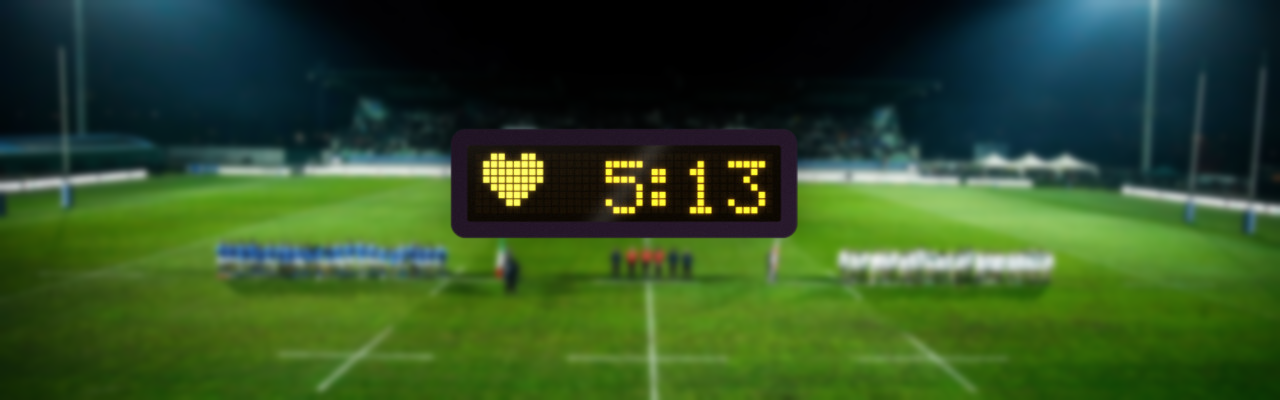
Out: h=5 m=13
